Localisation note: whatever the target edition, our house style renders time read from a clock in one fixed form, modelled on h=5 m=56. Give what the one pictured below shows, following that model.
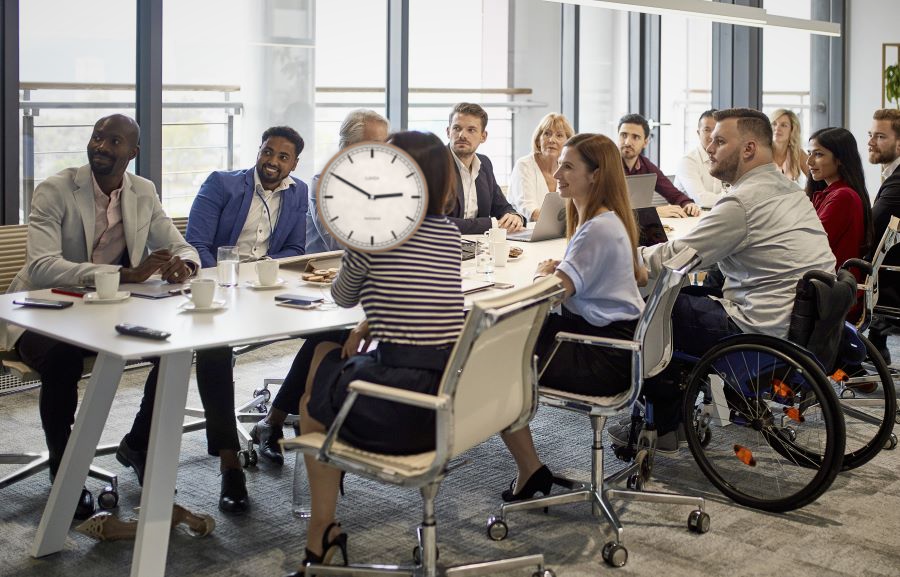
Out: h=2 m=50
